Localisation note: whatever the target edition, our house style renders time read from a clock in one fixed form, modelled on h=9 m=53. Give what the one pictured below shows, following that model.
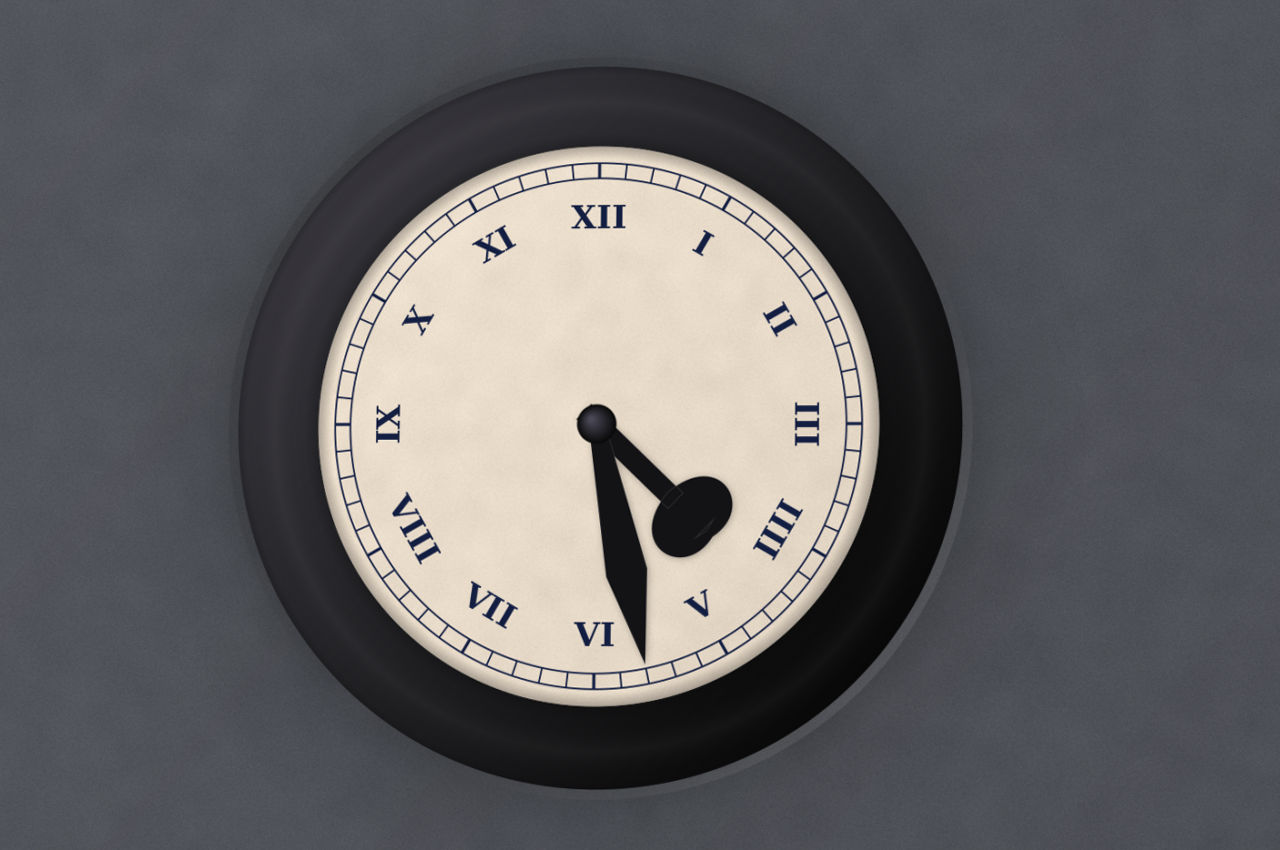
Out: h=4 m=28
